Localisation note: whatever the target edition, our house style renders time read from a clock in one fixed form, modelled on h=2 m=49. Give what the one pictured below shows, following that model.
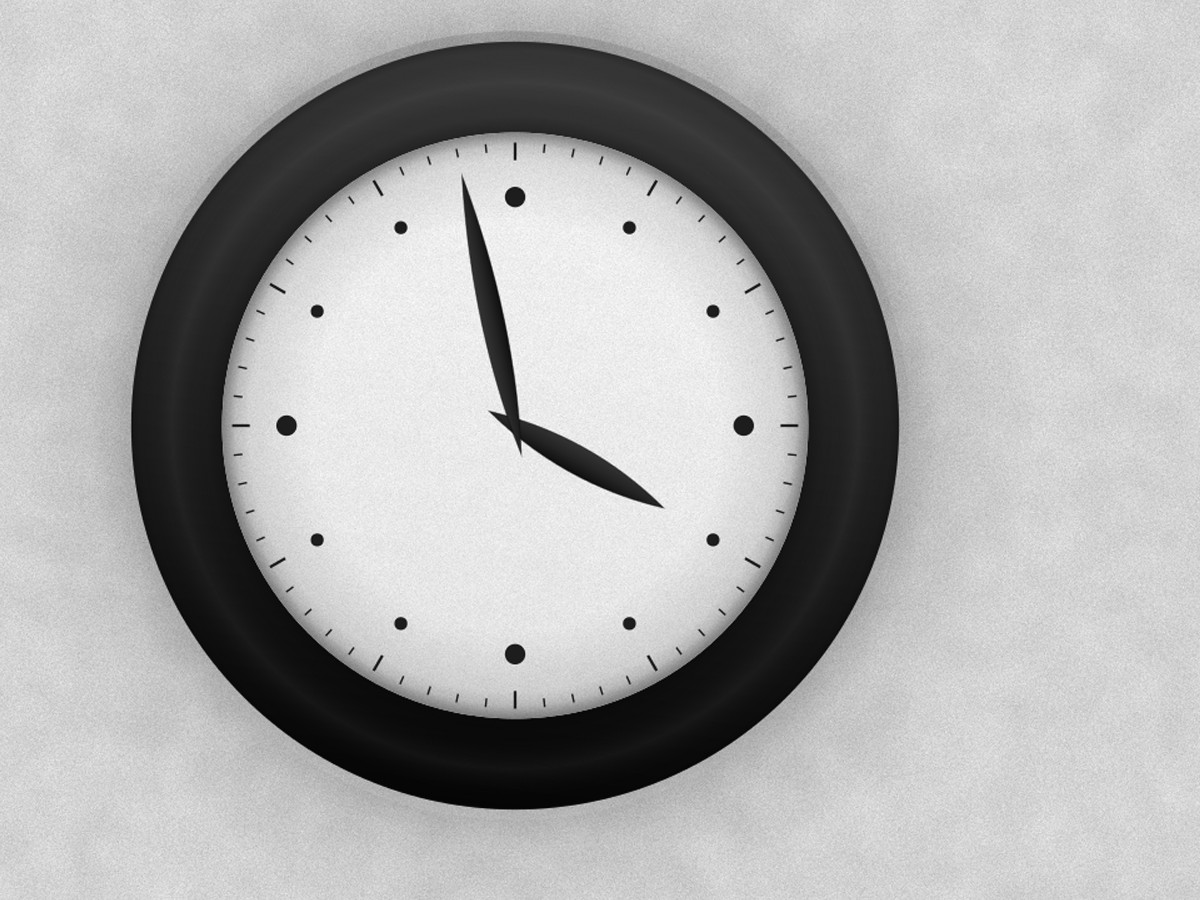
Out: h=3 m=58
